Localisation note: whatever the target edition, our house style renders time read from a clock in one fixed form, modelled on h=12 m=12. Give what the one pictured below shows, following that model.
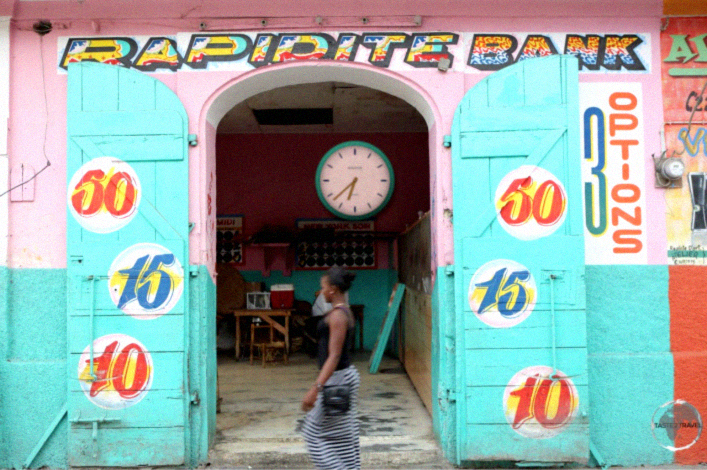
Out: h=6 m=38
